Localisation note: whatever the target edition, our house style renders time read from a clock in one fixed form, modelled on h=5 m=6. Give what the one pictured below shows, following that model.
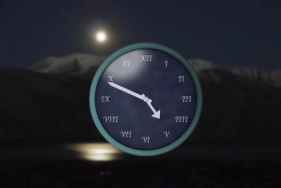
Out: h=4 m=49
